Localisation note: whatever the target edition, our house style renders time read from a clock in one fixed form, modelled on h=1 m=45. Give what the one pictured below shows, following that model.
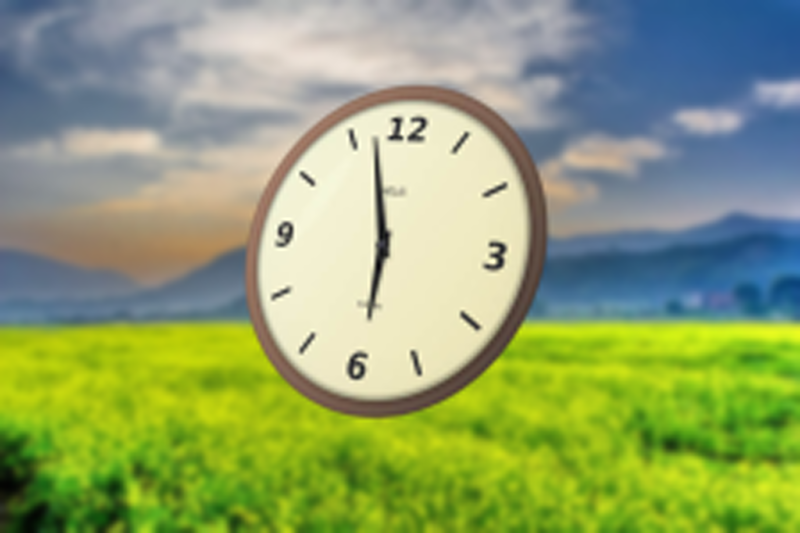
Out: h=5 m=57
